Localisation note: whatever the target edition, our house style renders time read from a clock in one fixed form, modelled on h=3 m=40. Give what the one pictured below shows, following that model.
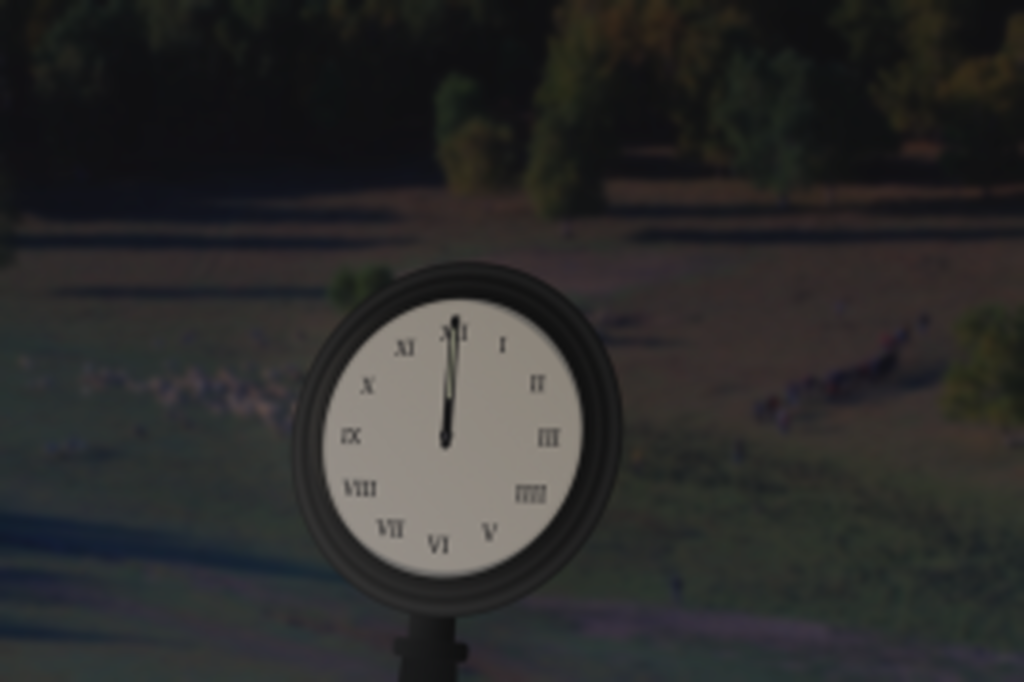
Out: h=12 m=0
